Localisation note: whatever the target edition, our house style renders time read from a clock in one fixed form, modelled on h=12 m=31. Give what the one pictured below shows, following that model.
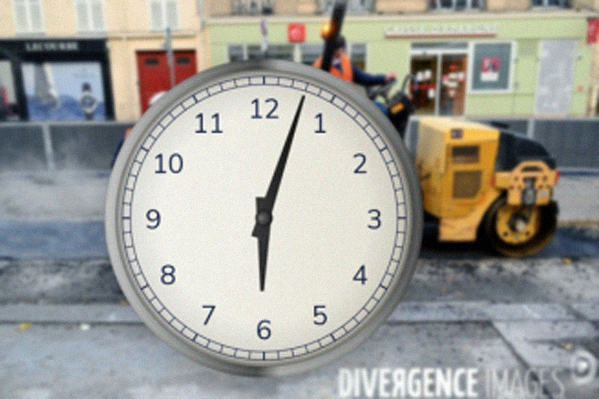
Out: h=6 m=3
